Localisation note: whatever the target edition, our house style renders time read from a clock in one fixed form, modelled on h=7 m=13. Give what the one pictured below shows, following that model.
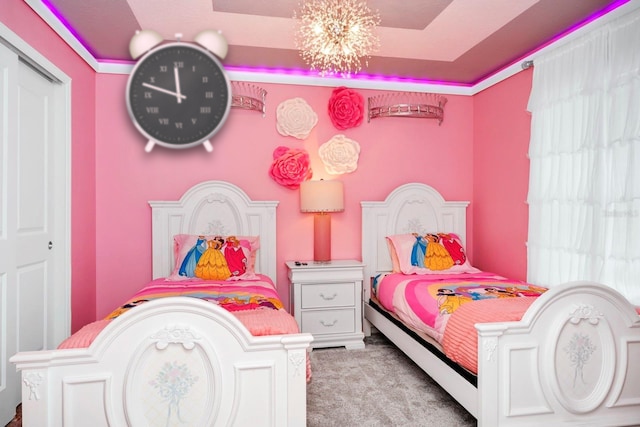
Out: h=11 m=48
